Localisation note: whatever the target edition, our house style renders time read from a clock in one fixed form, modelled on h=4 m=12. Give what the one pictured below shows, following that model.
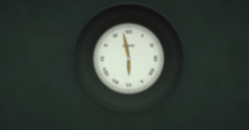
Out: h=5 m=58
